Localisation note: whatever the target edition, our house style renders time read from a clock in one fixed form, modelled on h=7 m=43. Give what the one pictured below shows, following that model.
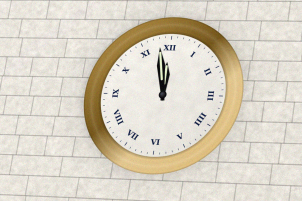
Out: h=11 m=58
